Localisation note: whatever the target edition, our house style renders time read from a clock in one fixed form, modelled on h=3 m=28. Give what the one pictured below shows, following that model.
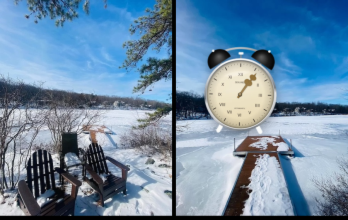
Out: h=1 m=6
